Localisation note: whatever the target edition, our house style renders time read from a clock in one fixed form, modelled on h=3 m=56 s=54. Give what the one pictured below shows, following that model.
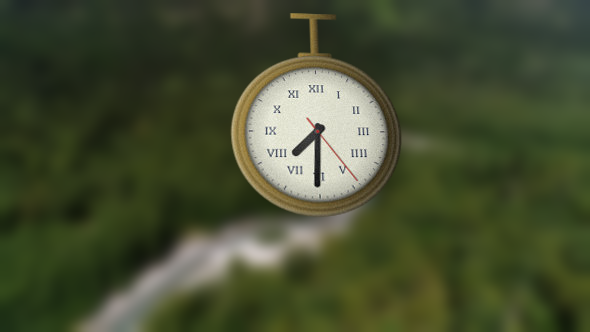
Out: h=7 m=30 s=24
